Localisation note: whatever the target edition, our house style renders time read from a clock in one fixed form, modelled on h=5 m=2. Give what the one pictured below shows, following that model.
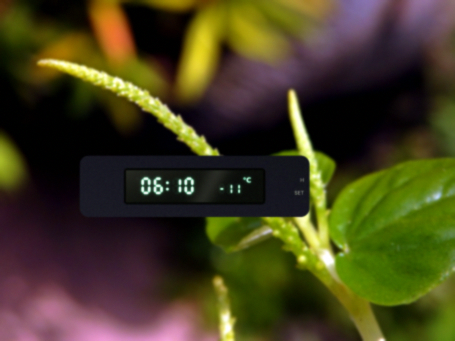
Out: h=6 m=10
